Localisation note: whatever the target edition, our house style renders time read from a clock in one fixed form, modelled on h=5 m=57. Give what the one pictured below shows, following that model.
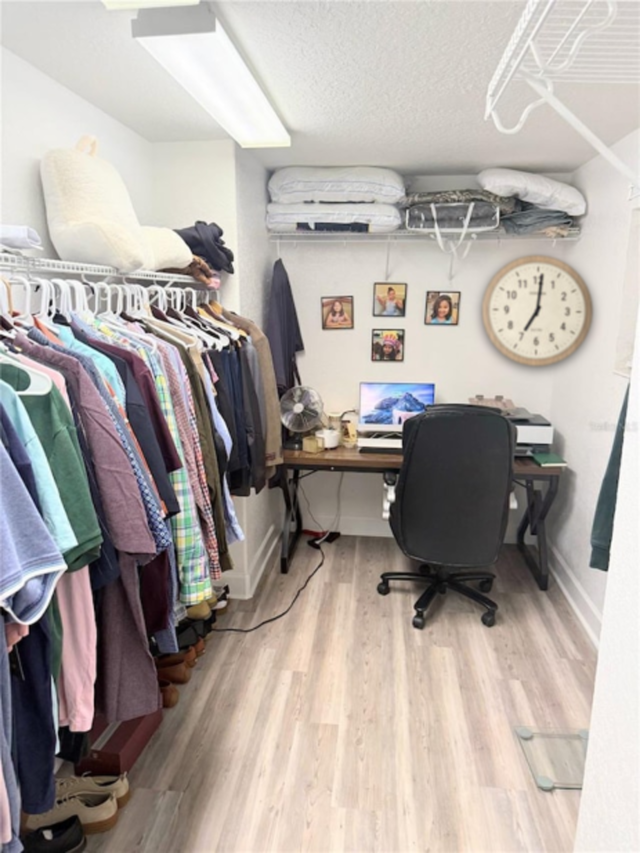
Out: h=7 m=1
